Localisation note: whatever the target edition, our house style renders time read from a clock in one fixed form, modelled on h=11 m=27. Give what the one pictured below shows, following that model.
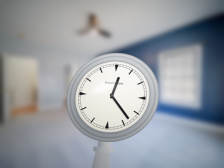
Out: h=12 m=23
